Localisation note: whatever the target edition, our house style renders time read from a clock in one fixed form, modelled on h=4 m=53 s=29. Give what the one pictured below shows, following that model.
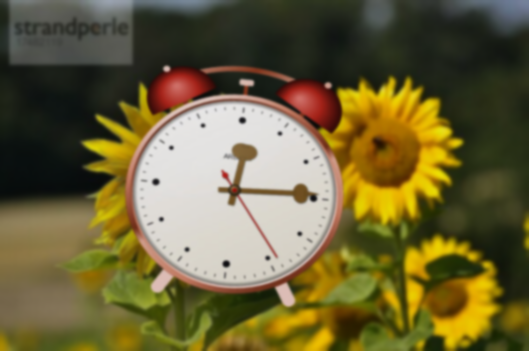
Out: h=12 m=14 s=24
